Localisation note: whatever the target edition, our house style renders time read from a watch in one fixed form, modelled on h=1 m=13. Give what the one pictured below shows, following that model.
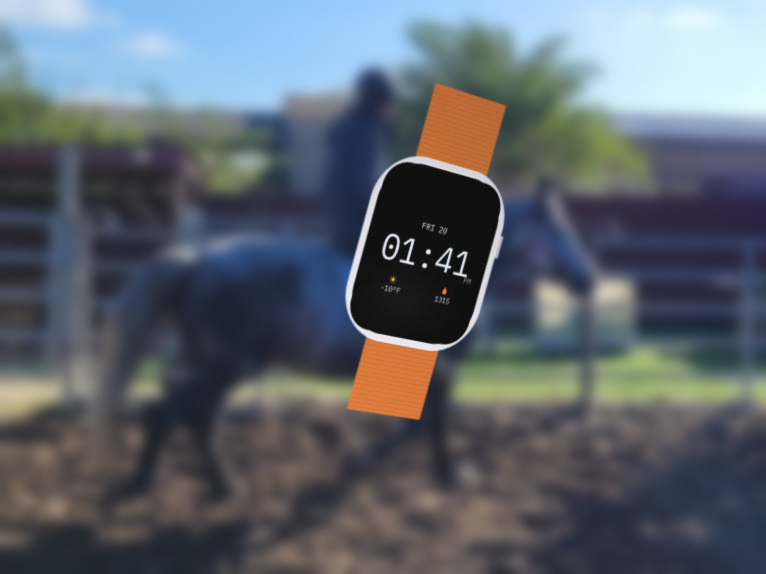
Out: h=1 m=41
